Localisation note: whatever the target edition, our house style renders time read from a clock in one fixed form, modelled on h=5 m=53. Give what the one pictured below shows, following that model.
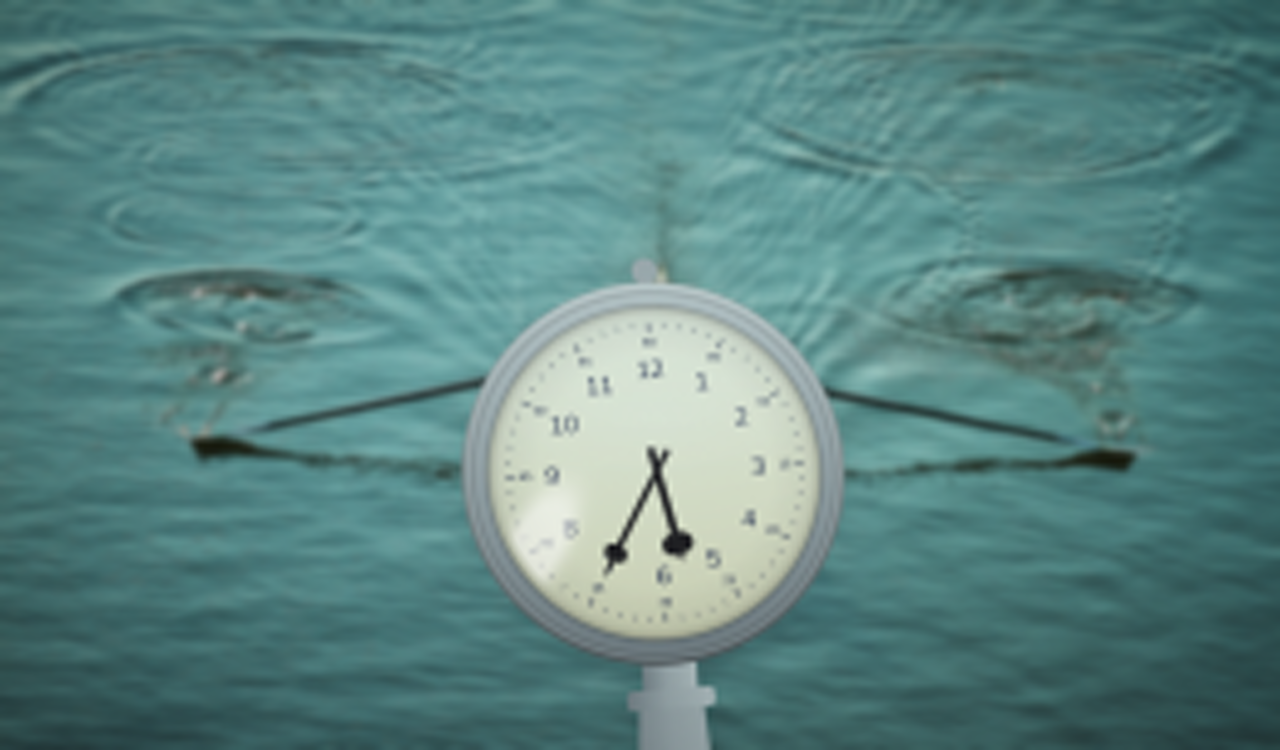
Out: h=5 m=35
